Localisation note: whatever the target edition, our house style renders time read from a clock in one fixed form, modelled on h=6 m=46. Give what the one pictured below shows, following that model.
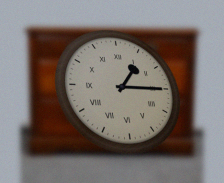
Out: h=1 m=15
